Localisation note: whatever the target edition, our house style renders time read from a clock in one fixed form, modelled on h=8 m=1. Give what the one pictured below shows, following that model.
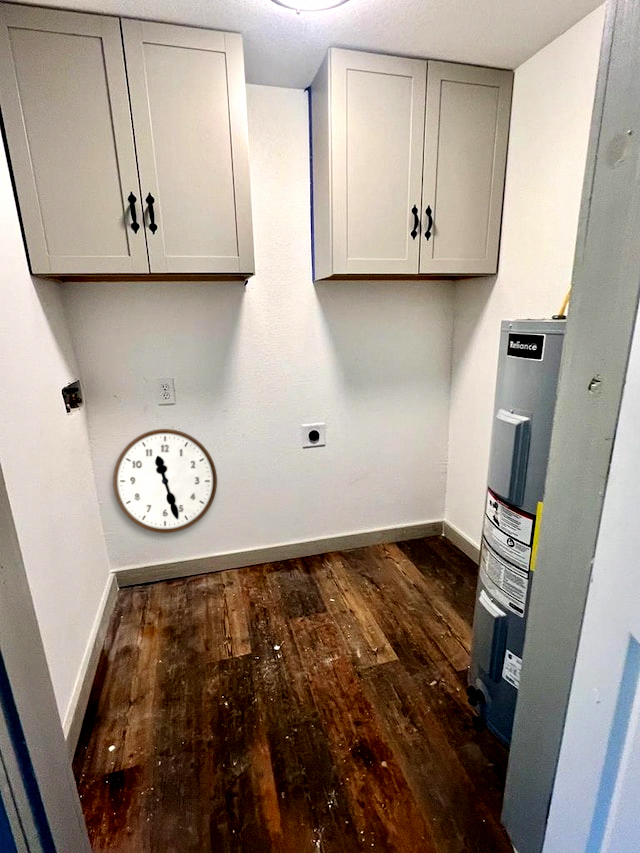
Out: h=11 m=27
